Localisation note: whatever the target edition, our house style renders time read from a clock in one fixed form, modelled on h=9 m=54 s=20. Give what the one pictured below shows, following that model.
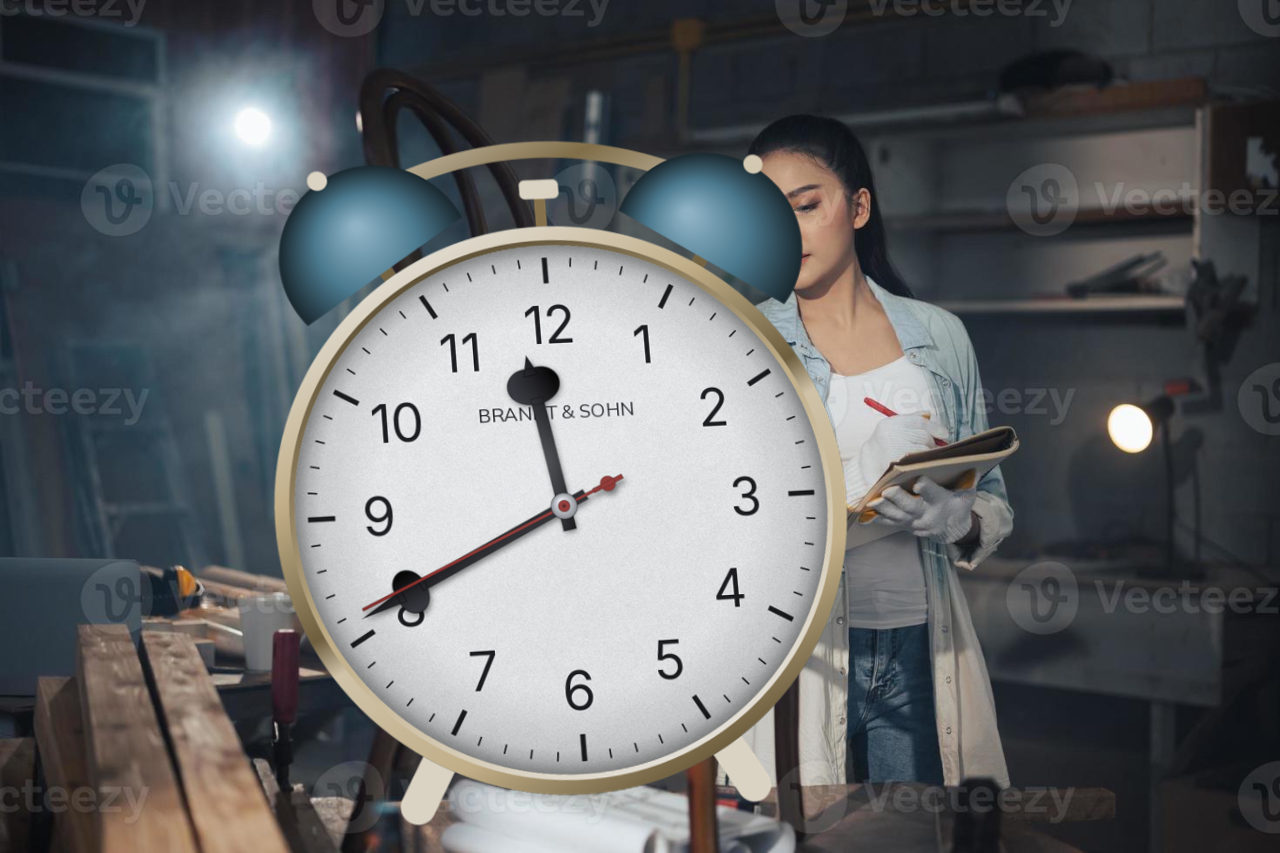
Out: h=11 m=40 s=41
